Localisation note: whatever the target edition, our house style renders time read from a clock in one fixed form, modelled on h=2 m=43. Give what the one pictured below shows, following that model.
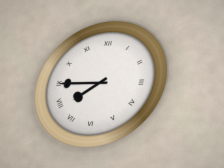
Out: h=7 m=45
